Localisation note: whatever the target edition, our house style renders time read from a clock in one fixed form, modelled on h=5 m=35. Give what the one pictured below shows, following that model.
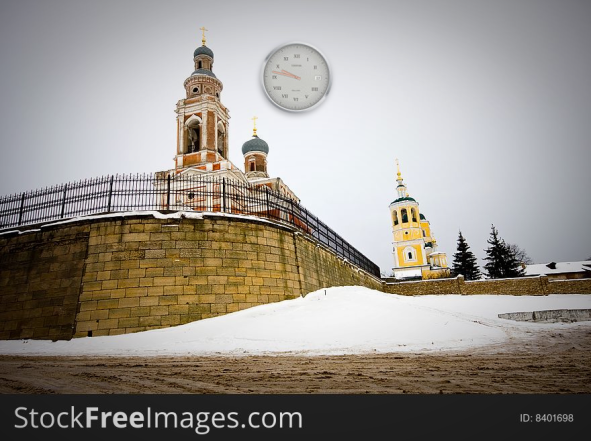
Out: h=9 m=47
